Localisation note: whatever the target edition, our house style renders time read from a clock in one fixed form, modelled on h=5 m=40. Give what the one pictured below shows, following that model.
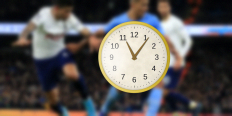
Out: h=11 m=6
